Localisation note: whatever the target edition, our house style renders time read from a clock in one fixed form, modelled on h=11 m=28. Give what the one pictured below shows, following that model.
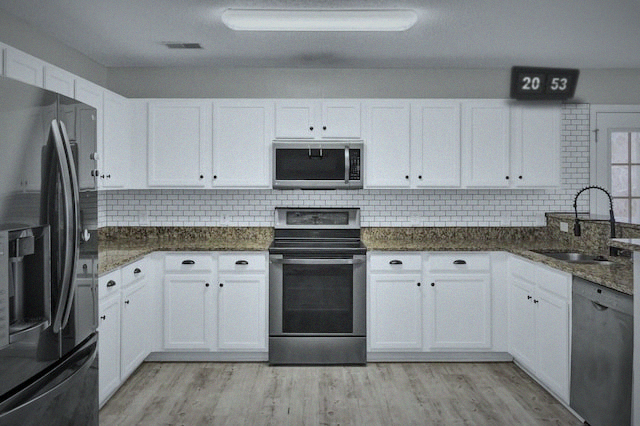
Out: h=20 m=53
